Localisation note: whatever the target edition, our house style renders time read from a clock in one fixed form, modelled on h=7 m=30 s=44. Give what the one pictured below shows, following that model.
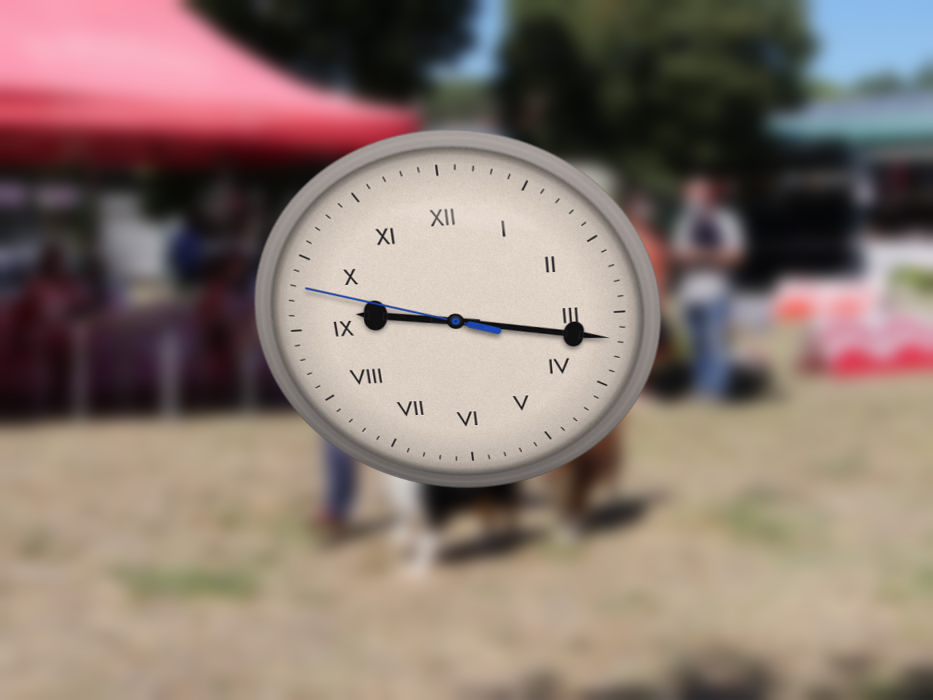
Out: h=9 m=16 s=48
